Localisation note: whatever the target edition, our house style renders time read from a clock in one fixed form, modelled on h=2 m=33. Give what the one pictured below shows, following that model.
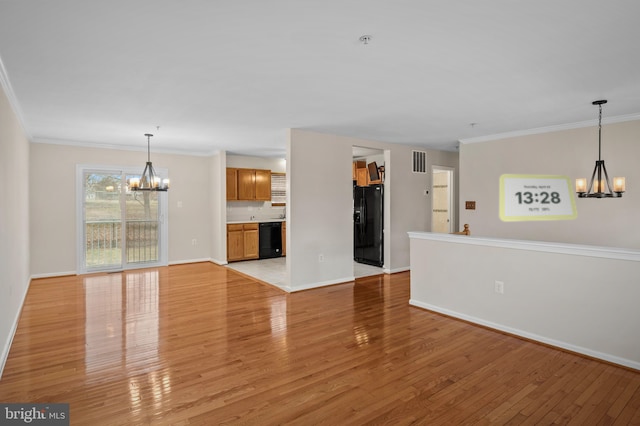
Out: h=13 m=28
